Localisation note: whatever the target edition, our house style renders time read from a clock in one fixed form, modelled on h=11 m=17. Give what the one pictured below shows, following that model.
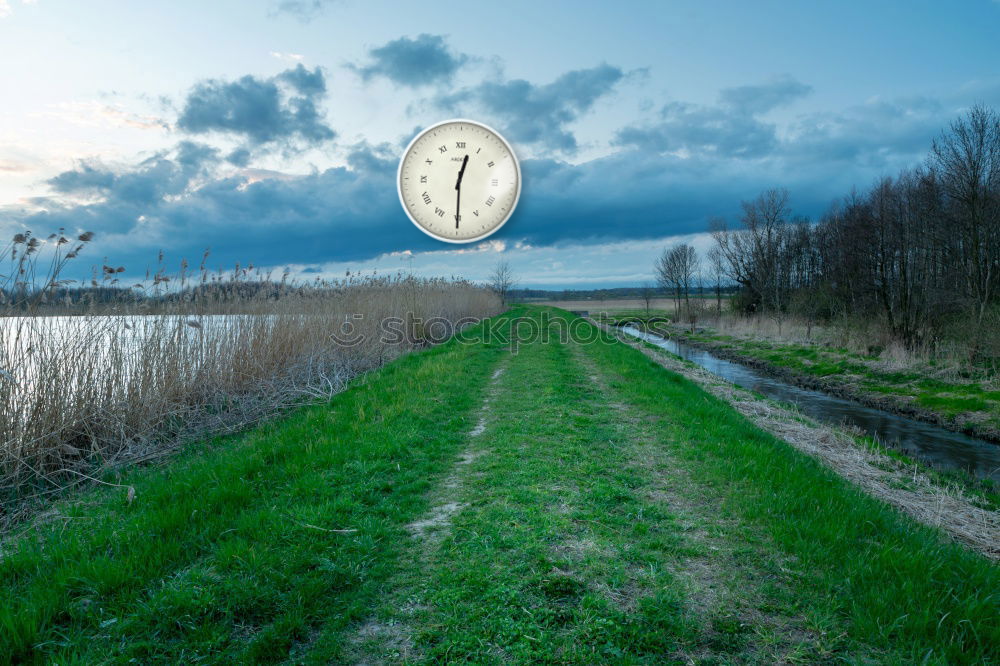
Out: h=12 m=30
